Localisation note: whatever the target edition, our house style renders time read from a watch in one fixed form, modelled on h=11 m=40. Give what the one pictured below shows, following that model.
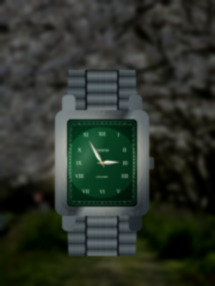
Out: h=2 m=55
